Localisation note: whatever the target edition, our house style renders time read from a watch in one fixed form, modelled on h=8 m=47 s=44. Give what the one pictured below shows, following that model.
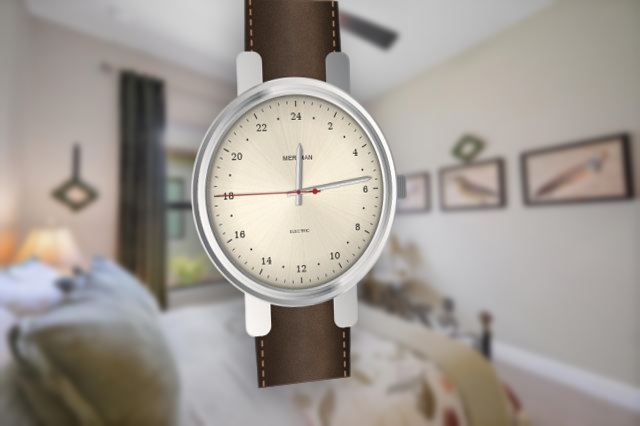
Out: h=0 m=13 s=45
